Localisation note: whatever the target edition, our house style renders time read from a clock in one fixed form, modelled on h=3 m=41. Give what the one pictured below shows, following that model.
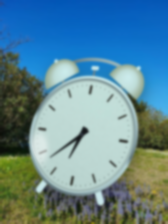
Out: h=6 m=38
